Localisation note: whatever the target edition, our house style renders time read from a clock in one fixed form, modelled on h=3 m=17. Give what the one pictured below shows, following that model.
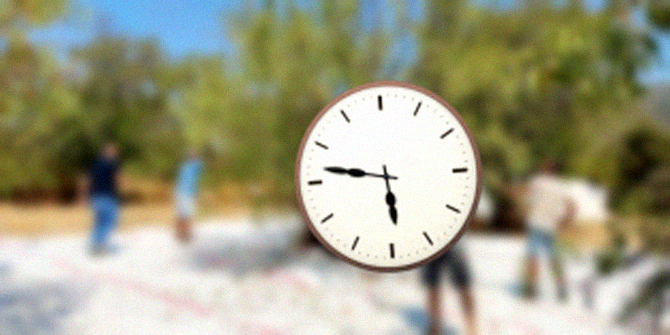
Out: h=5 m=47
